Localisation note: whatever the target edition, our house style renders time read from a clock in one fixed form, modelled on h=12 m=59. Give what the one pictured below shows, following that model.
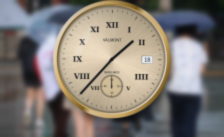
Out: h=1 m=37
